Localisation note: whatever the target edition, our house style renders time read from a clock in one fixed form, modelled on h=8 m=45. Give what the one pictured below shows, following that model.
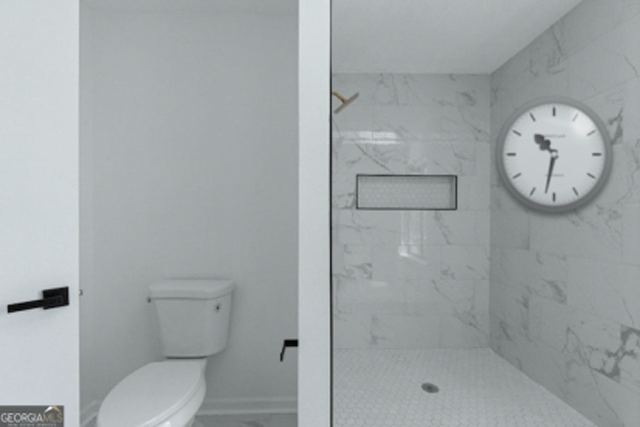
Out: h=10 m=32
